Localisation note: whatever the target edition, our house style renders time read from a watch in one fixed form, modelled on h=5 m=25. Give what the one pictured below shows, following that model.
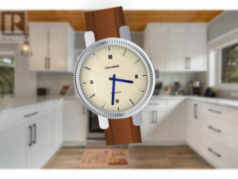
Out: h=3 m=32
